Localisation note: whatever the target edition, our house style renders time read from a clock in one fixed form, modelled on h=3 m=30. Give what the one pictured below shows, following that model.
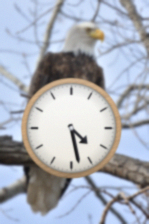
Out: h=4 m=28
